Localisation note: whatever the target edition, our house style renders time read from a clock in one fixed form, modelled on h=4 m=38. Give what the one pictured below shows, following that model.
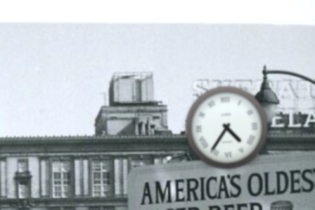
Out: h=4 m=36
